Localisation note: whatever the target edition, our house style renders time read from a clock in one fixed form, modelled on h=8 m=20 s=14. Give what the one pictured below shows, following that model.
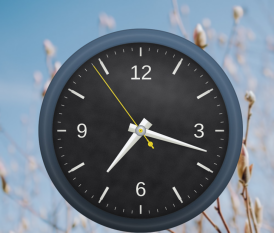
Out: h=7 m=17 s=54
